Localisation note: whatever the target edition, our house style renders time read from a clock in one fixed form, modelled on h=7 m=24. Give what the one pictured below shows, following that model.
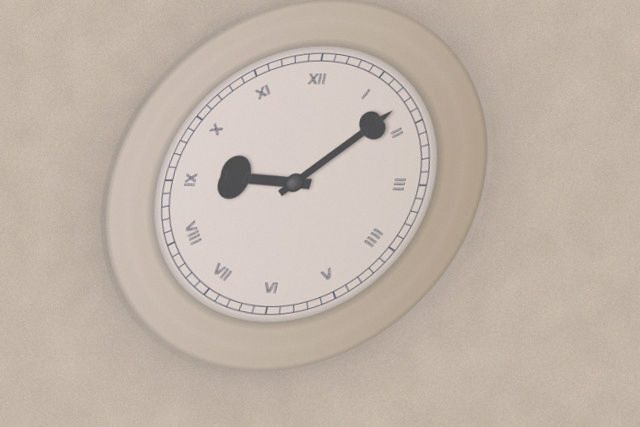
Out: h=9 m=8
